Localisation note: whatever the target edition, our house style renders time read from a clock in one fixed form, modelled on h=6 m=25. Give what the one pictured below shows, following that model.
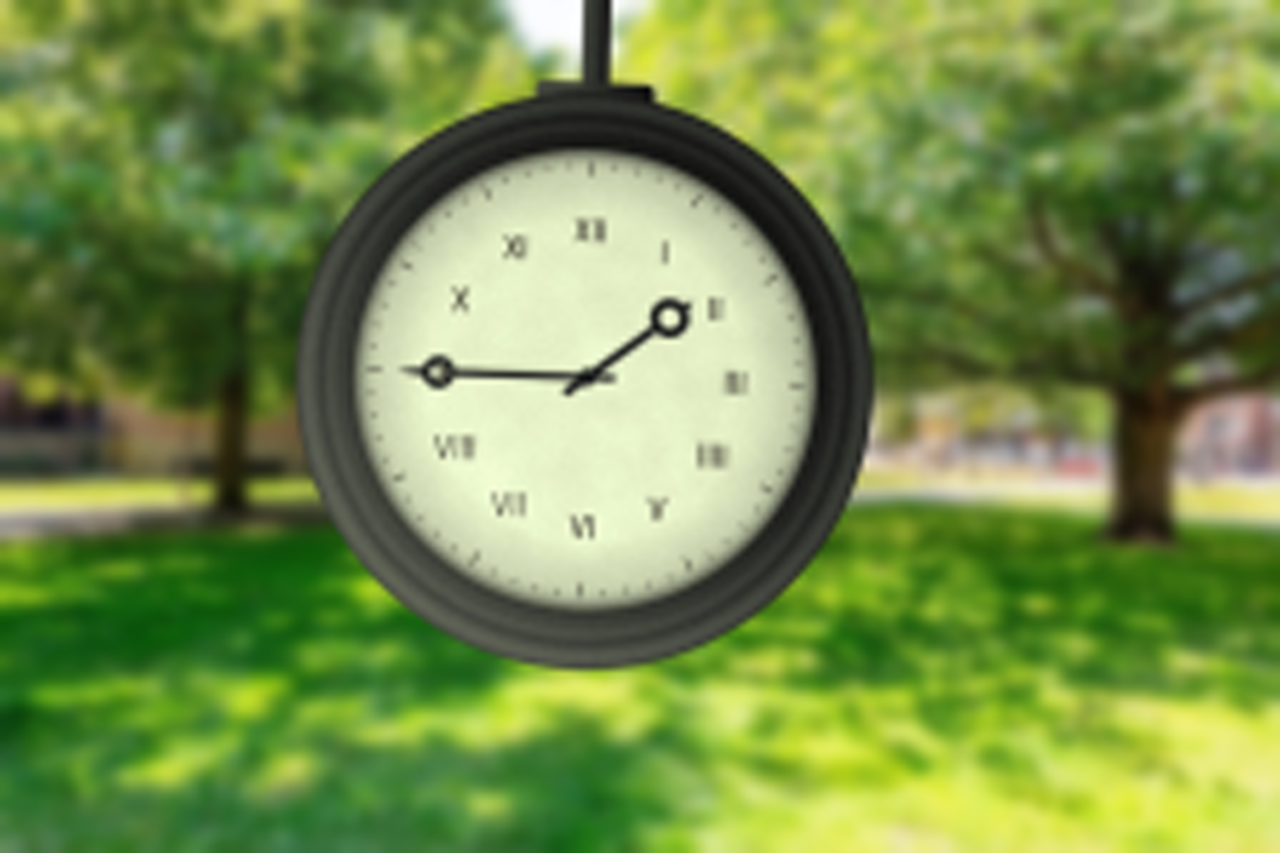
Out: h=1 m=45
